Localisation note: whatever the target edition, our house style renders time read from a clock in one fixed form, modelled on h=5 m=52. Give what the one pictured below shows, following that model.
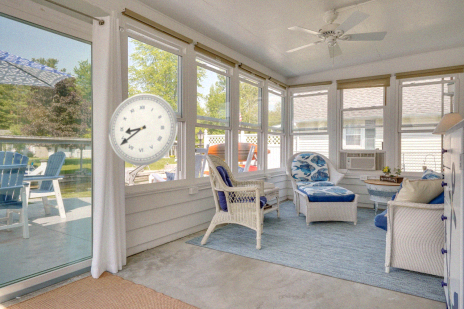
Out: h=8 m=39
